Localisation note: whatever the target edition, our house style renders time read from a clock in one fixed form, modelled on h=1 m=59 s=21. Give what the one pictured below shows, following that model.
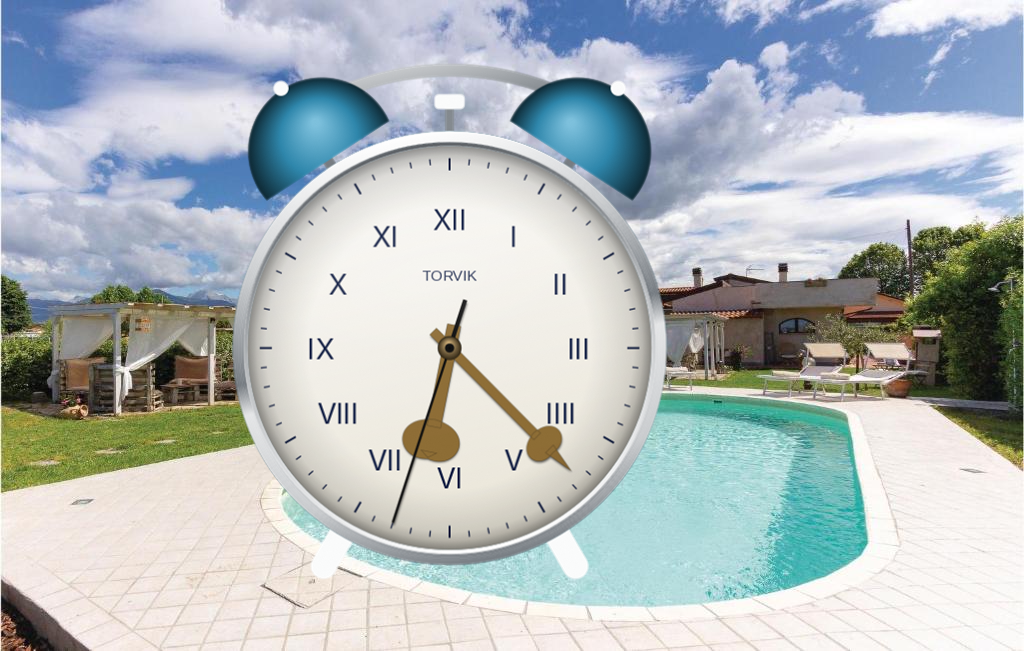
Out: h=6 m=22 s=33
